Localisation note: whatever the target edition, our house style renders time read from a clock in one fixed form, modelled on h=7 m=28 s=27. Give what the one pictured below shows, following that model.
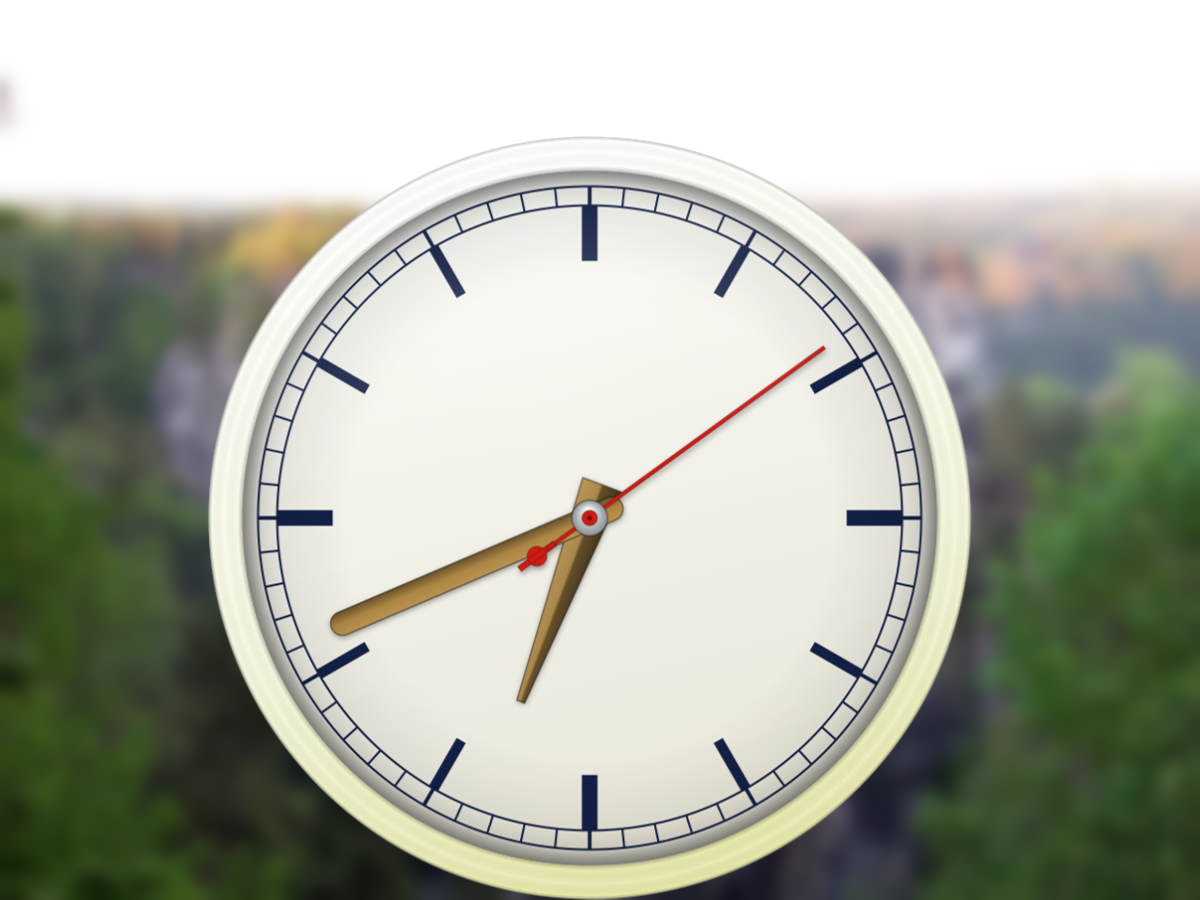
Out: h=6 m=41 s=9
